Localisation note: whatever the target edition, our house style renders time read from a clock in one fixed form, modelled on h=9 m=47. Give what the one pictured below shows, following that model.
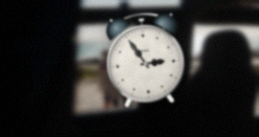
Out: h=2 m=55
